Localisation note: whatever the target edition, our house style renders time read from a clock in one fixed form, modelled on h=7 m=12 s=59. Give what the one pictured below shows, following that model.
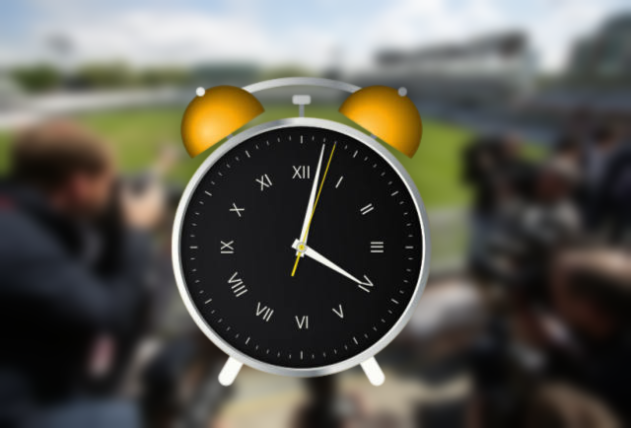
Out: h=4 m=2 s=3
